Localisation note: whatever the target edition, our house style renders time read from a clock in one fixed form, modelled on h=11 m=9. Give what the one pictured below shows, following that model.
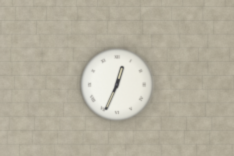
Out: h=12 m=34
